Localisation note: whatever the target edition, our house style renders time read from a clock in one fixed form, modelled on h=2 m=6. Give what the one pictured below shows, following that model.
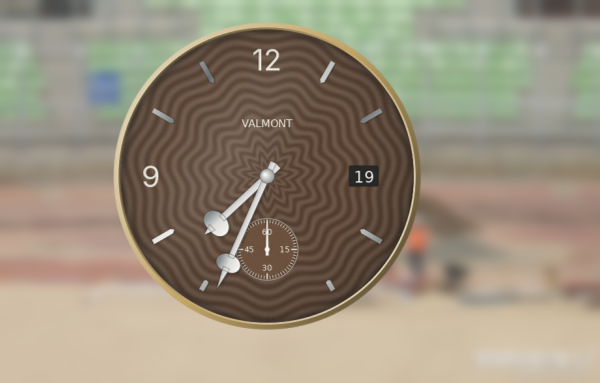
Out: h=7 m=34
